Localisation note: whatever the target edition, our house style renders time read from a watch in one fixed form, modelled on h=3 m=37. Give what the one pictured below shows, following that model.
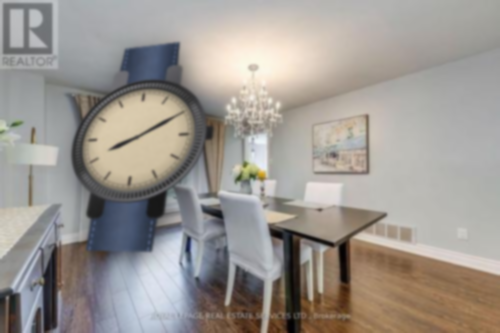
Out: h=8 m=10
